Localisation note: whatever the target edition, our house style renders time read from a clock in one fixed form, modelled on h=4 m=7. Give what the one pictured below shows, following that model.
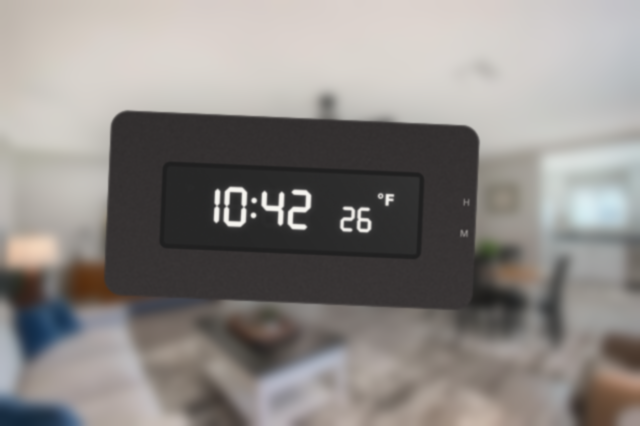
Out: h=10 m=42
